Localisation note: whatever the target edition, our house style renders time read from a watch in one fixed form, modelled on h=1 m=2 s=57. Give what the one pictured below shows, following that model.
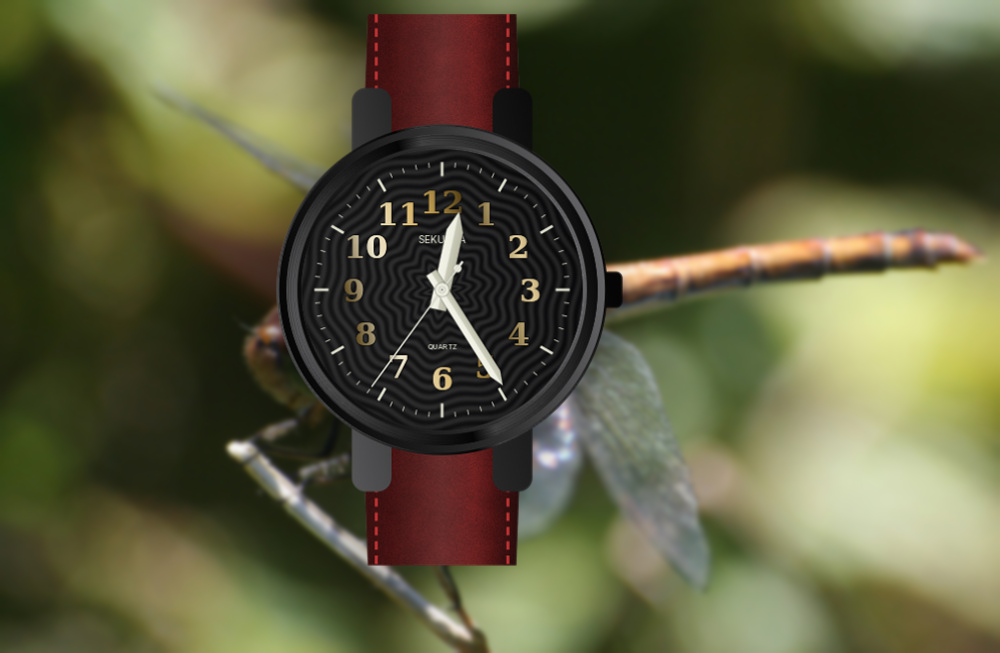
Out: h=12 m=24 s=36
